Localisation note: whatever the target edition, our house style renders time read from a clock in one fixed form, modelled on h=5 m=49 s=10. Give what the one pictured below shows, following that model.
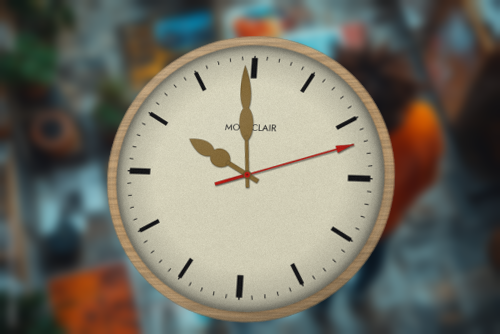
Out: h=9 m=59 s=12
